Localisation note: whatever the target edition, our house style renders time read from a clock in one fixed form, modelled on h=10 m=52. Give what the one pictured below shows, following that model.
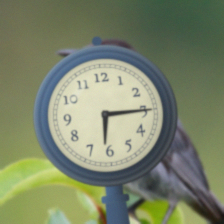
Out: h=6 m=15
